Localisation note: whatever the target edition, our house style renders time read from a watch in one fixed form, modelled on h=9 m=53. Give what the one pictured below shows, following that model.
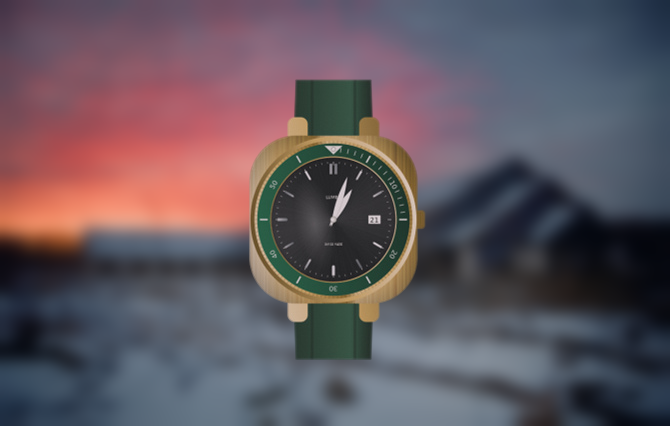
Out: h=1 m=3
